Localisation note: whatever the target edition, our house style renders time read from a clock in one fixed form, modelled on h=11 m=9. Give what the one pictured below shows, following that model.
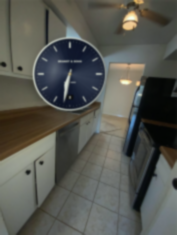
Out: h=6 m=32
